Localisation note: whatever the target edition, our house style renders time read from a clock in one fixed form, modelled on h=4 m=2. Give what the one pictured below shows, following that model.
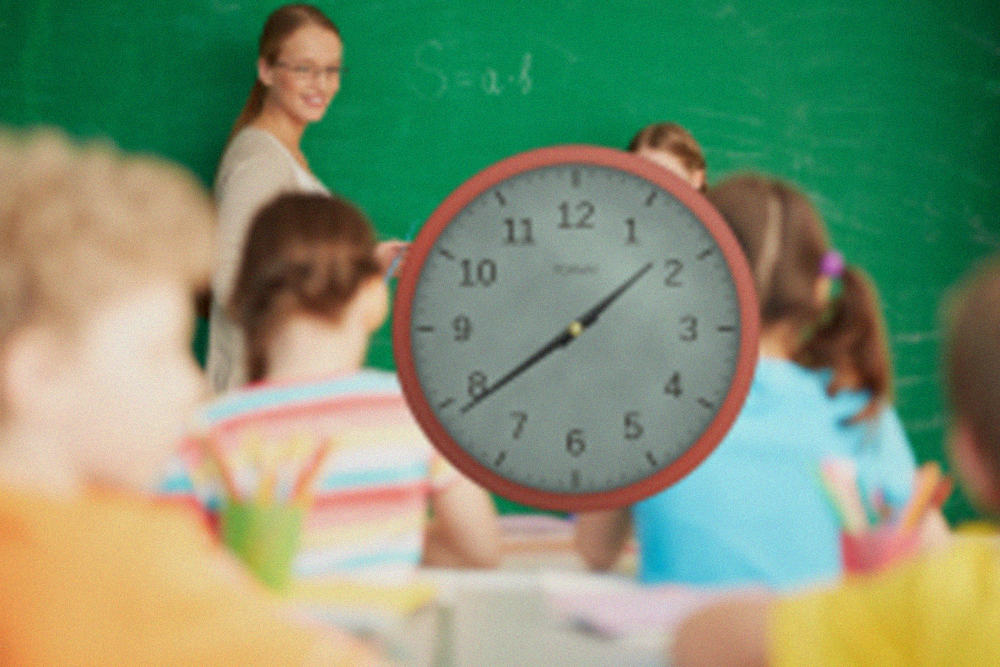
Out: h=1 m=39
